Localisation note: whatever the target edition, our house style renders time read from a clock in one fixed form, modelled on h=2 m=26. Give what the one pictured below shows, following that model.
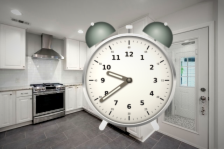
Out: h=9 m=39
